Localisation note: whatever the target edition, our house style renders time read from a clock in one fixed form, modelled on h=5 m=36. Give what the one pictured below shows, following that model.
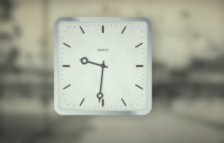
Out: h=9 m=31
